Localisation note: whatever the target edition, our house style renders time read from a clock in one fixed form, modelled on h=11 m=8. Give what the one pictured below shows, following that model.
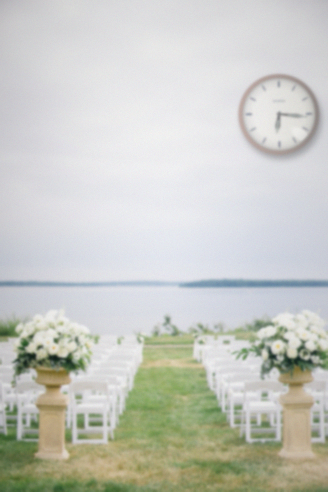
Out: h=6 m=16
